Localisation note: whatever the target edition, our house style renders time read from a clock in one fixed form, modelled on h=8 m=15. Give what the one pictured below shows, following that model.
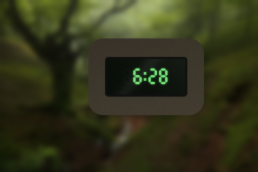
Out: h=6 m=28
